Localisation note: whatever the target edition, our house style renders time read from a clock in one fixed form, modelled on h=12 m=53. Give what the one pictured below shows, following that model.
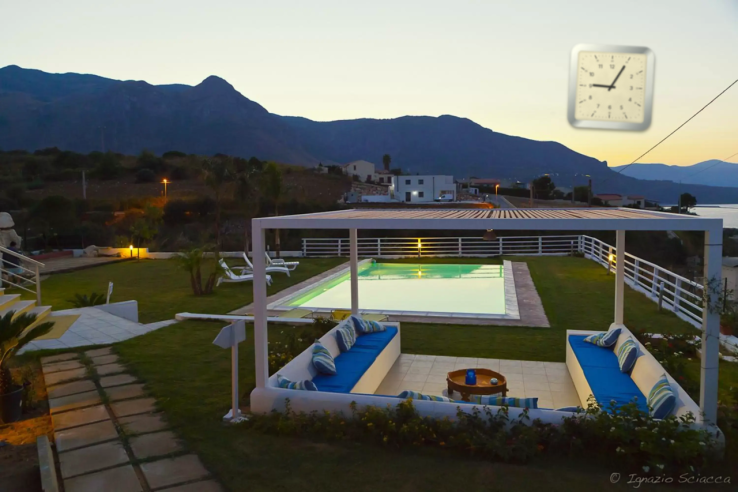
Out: h=9 m=5
